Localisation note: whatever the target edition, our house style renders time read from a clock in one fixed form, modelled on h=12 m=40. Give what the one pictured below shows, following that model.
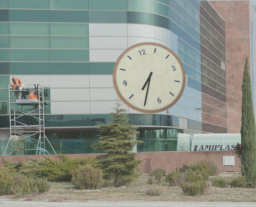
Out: h=7 m=35
